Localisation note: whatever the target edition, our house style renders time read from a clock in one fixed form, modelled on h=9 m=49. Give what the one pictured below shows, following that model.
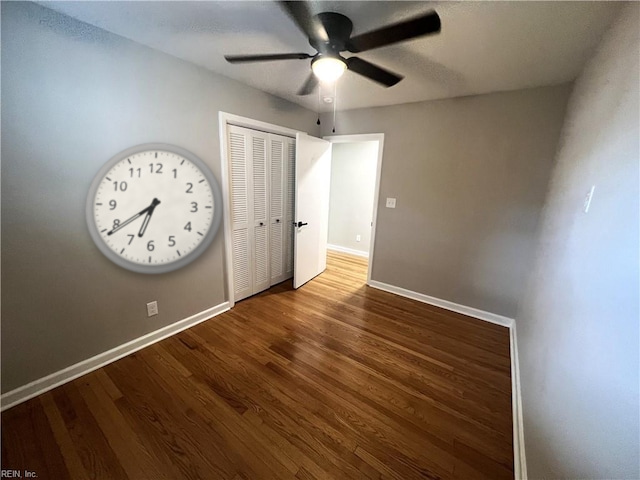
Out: h=6 m=39
